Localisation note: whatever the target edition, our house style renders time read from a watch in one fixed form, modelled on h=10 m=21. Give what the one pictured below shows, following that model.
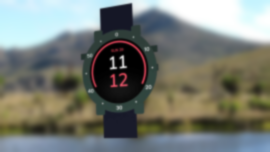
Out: h=11 m=12
